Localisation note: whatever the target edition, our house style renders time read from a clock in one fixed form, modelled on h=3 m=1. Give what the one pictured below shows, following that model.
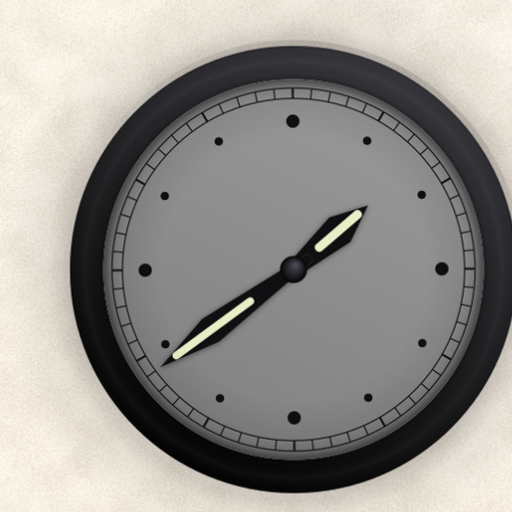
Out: h=1 m=39
